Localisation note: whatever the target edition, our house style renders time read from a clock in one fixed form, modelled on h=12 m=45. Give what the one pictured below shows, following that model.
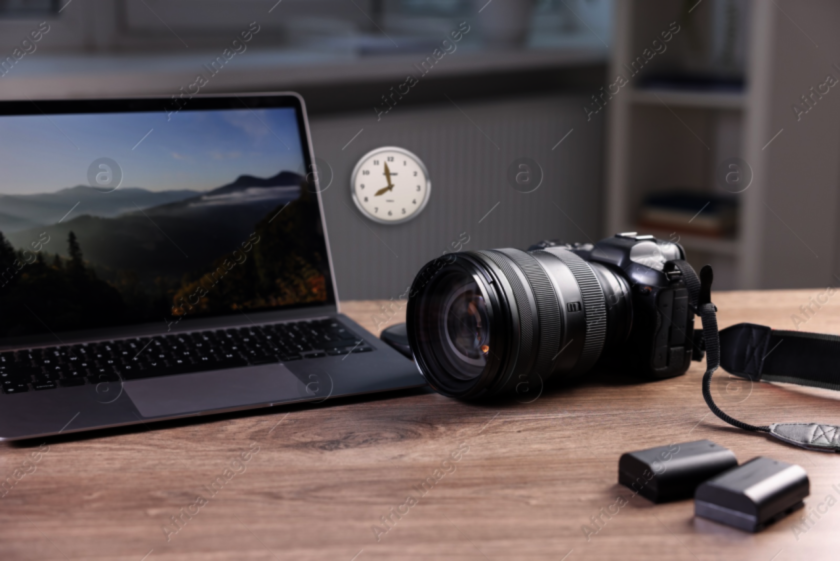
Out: h=7 m=58
